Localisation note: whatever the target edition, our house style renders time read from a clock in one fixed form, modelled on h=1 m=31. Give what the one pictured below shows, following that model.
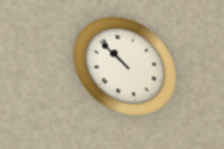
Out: h=10 m=54
